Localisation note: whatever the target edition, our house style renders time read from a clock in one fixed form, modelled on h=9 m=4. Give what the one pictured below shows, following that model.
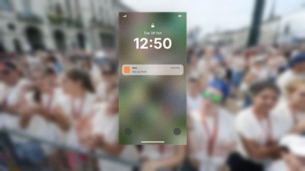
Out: h=12 m=50
